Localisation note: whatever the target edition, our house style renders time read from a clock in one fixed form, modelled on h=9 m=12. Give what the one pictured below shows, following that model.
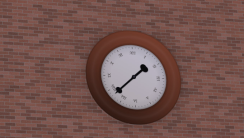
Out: h=1 m=38
